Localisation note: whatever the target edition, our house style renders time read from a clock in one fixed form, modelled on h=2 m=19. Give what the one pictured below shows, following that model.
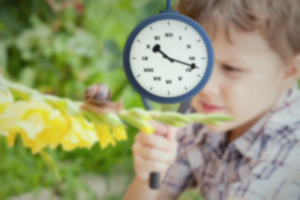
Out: h=10 m=18
